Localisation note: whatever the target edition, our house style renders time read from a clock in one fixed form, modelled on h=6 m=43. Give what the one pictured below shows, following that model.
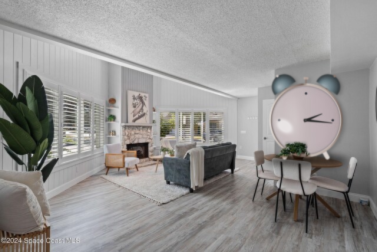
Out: h=2 m=16
